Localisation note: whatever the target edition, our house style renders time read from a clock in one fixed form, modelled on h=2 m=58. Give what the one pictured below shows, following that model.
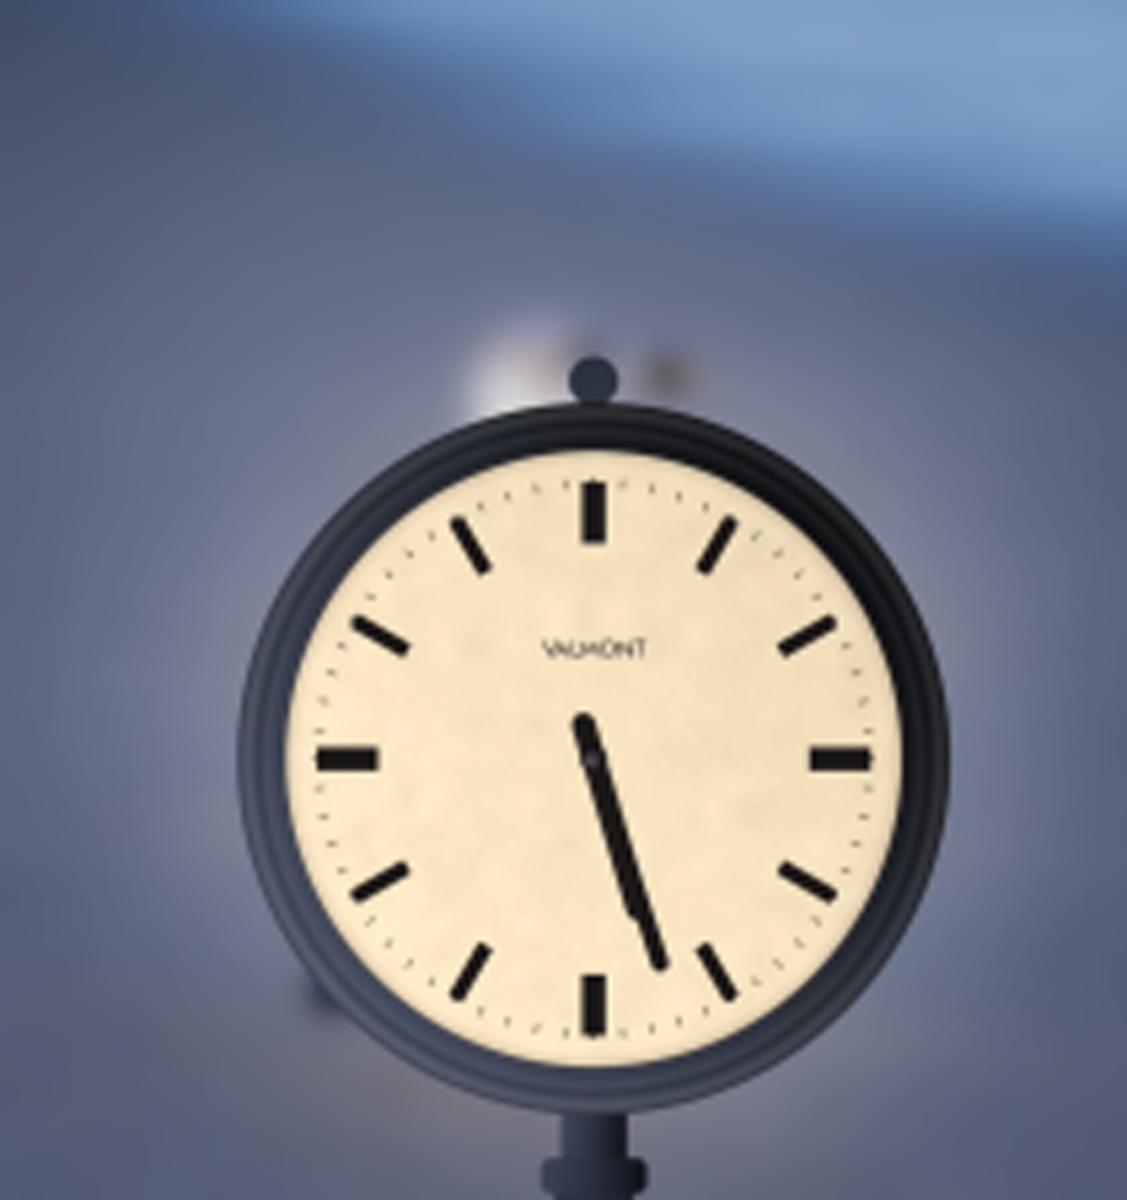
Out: h=5 m=27
